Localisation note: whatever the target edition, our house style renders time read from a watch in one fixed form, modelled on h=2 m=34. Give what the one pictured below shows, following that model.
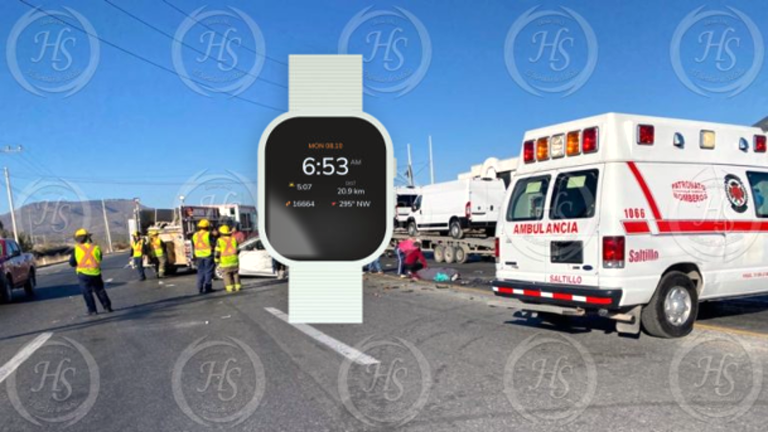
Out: h=6 m=53
